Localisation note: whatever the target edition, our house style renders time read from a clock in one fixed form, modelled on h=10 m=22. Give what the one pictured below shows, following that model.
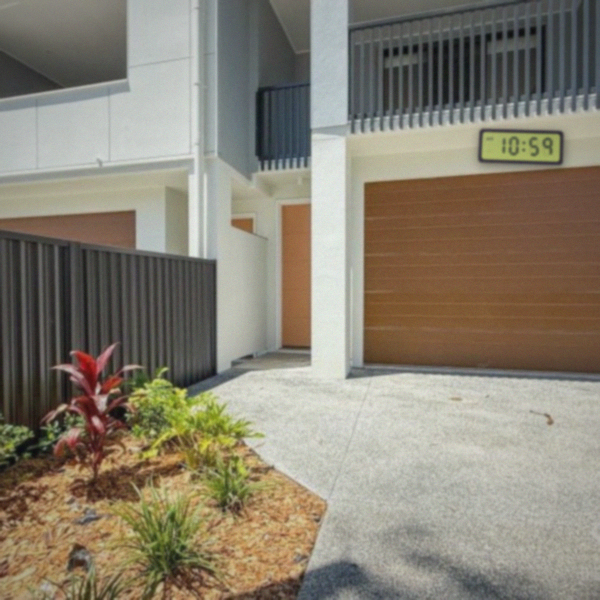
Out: h=10 m=59
